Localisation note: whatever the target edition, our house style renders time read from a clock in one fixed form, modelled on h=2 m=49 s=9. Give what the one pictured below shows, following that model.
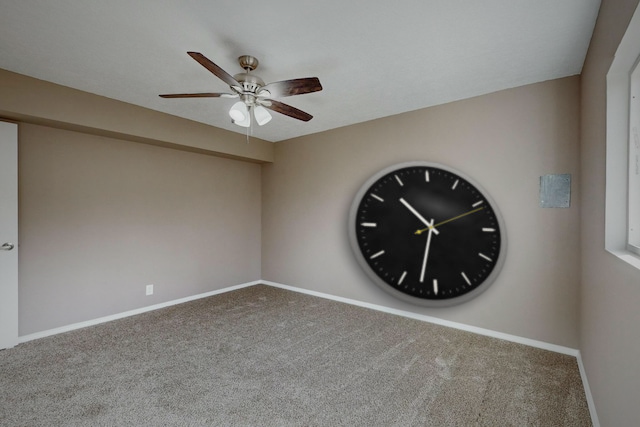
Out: h=10 m=32 s=11
